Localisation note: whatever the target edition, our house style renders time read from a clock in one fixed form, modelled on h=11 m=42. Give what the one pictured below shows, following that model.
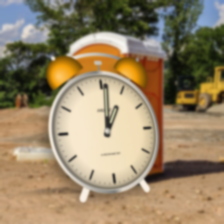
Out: h=1 m=1
